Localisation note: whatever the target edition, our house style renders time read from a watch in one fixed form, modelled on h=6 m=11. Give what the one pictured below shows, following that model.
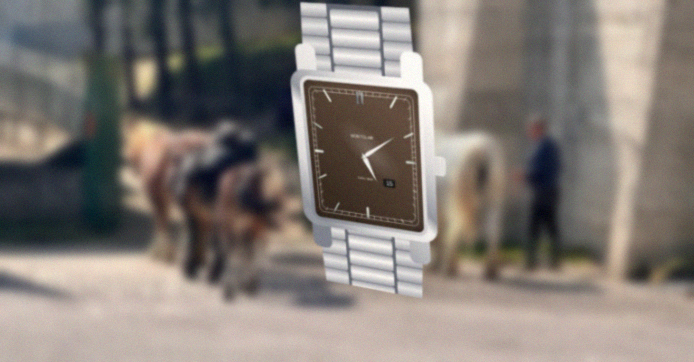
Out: h=5 m=9
